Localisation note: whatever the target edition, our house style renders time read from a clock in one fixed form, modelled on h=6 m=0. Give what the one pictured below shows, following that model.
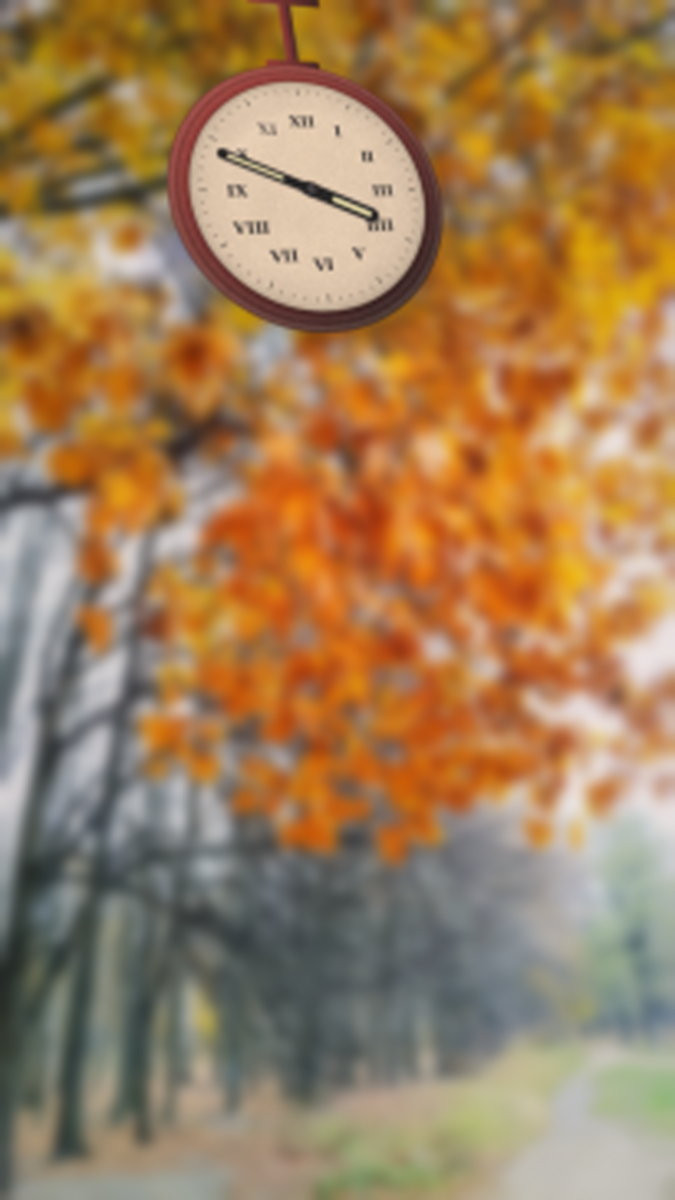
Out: h=3 m=49
